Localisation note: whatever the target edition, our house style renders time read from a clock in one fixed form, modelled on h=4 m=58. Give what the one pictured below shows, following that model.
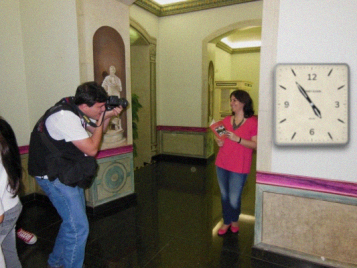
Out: h=4 m=54
